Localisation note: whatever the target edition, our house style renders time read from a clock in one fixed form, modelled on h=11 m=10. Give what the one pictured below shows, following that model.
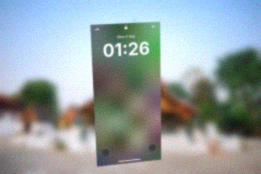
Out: h=1 m=26
